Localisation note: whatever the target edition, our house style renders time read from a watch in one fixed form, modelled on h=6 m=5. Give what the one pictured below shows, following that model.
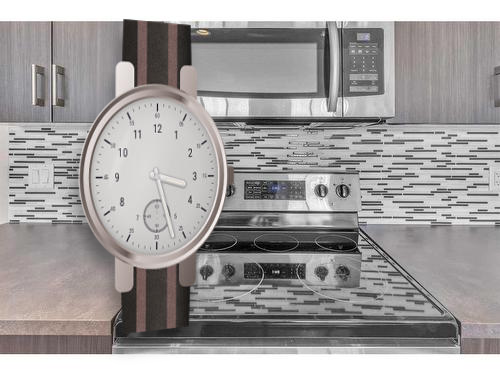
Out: h=3 m=27
